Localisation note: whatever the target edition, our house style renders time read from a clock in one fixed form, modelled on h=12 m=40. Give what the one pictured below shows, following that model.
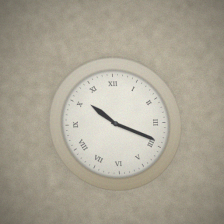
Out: h=10 m=19
